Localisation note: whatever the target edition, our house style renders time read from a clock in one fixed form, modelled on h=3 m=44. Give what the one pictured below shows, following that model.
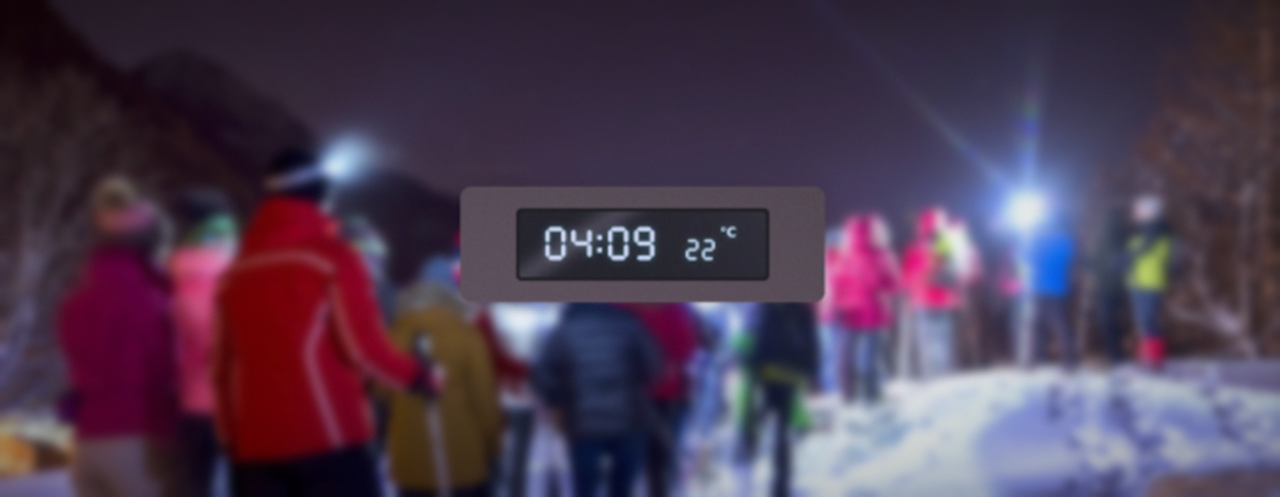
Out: h=4 m=9
